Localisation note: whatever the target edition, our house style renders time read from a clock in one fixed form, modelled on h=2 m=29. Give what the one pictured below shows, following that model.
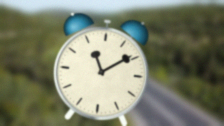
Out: h=11 m=9
